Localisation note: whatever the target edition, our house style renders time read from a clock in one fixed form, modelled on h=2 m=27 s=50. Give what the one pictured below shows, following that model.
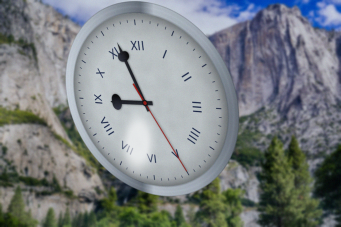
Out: h=8 m=56 s=25
